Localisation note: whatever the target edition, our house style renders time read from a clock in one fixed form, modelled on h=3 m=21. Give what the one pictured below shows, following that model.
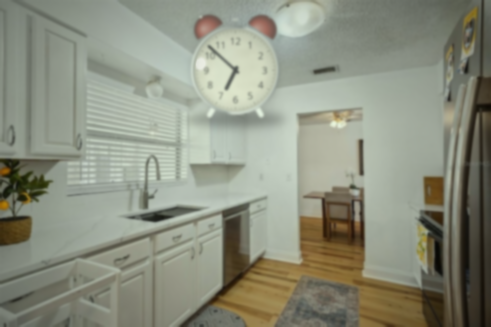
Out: h=6 m=52
